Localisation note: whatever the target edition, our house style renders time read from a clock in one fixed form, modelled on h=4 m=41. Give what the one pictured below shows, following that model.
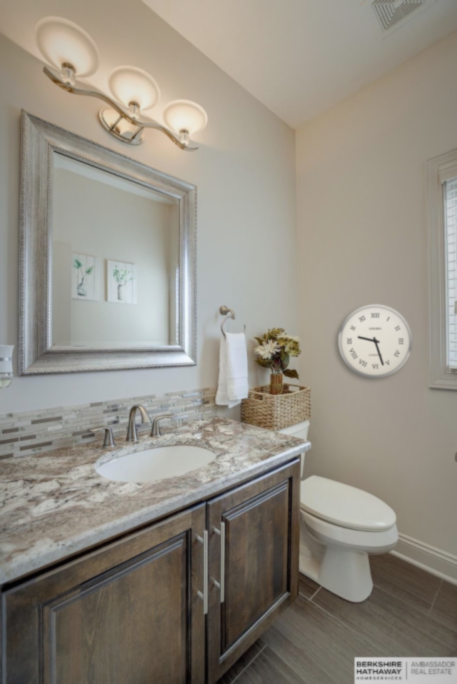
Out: h=9 m=27
